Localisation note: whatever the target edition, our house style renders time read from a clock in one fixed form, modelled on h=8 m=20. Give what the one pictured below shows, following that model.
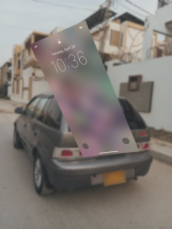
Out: h=10 m=36
